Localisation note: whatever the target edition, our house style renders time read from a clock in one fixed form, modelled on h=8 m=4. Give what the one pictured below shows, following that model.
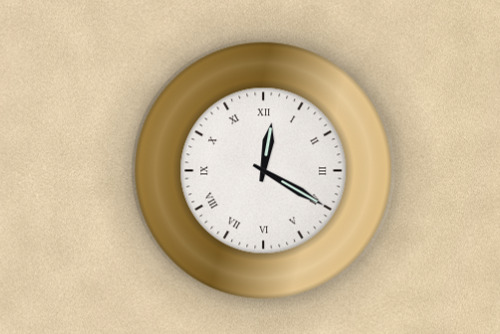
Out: h=12 m=20
